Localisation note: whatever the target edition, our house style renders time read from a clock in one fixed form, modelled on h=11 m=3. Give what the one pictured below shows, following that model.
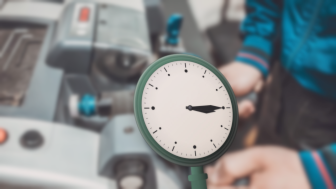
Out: h=3 m=15
